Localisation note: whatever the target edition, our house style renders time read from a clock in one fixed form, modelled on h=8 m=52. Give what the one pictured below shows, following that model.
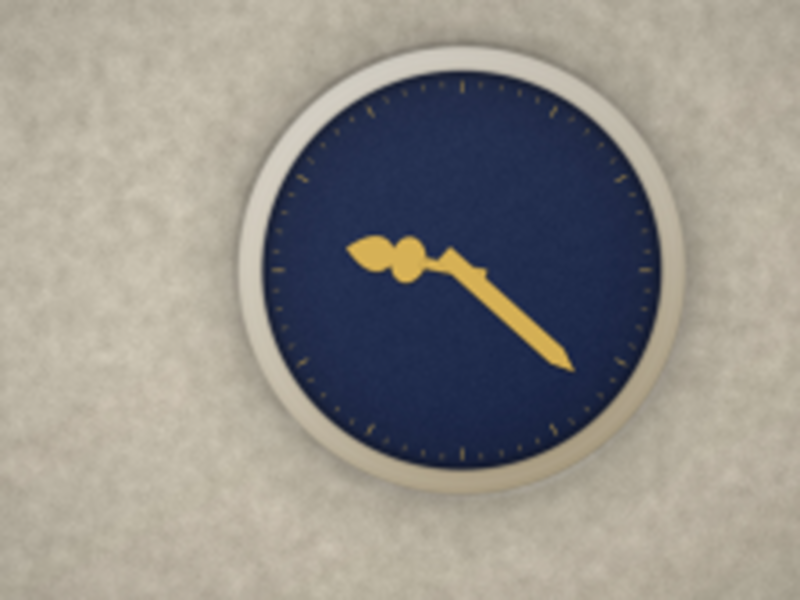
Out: h=9 m=22
